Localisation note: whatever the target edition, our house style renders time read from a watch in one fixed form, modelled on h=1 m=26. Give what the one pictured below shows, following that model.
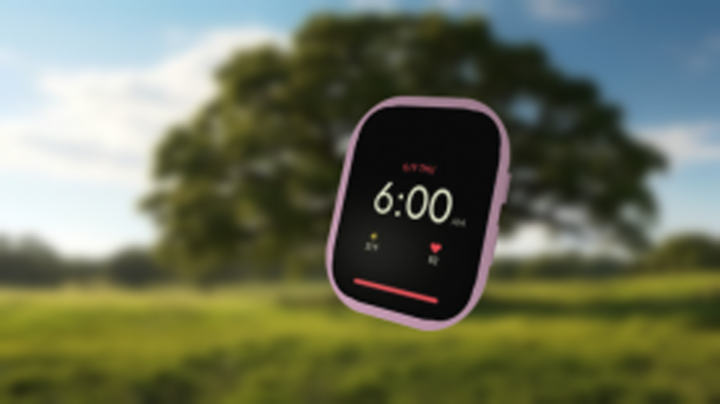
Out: h=6 m=0
